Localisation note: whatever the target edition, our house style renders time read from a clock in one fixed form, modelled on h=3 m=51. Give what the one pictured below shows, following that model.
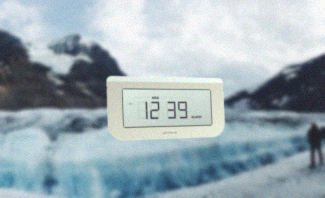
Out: h=12 m=39
